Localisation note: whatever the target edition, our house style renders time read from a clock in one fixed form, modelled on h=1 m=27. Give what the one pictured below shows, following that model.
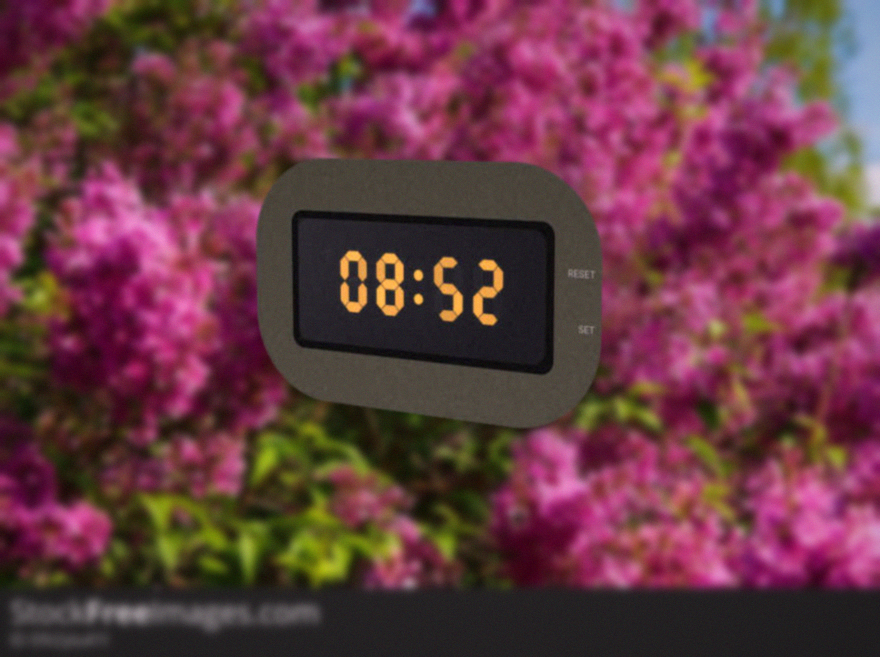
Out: h=8 m=52
